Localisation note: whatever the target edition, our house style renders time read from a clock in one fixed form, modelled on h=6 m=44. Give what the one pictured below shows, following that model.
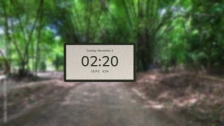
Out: h=2 m=20
